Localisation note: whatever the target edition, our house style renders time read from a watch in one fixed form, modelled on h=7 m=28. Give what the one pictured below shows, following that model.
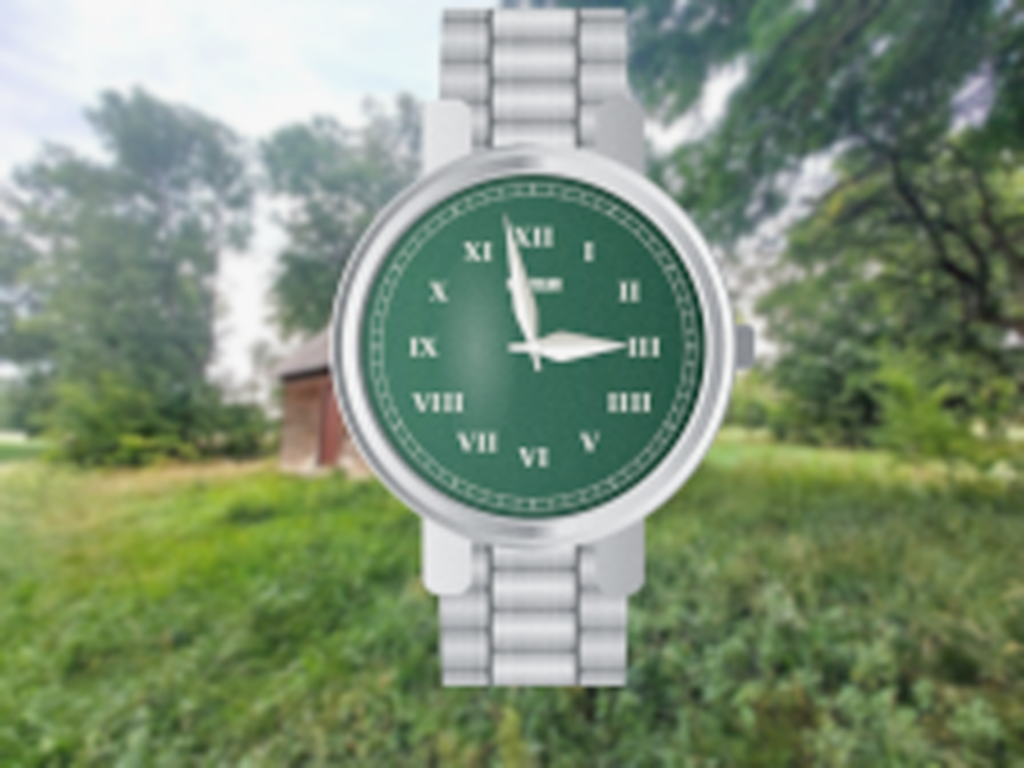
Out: h=2 m=58
